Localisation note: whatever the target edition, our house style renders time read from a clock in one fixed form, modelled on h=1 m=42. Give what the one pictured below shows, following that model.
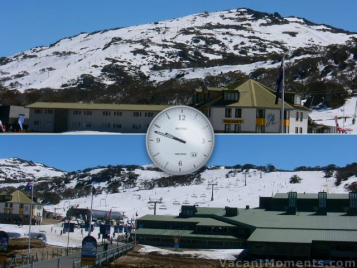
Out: h=9 m=48
